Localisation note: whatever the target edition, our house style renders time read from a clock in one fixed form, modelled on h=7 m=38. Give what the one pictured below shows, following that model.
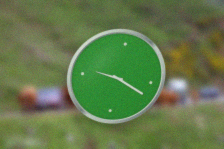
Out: h=9 m=19
